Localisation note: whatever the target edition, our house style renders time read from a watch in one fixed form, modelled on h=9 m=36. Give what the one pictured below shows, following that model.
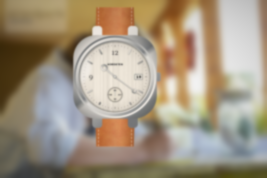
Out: h=10 m=21
